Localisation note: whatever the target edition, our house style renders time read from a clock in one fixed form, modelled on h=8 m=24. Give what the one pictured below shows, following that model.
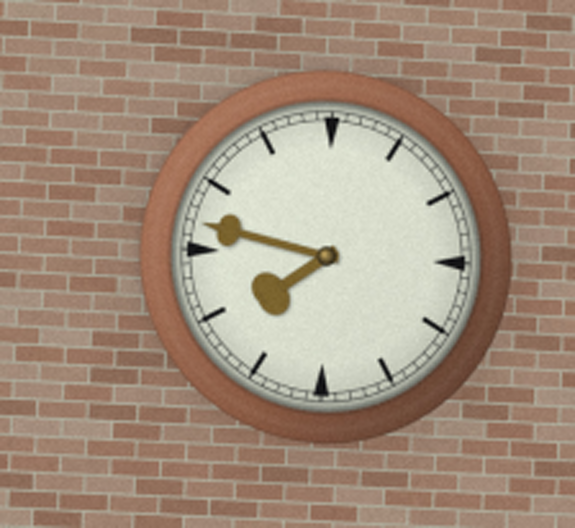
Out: h=7 m=47
